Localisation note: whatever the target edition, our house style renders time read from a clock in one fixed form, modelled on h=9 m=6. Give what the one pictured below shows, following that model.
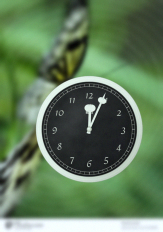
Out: h=12 m=4
